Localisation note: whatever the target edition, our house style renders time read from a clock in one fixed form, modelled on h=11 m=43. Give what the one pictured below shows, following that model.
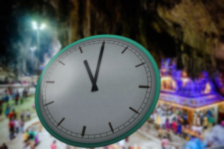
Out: h=11 m=0
